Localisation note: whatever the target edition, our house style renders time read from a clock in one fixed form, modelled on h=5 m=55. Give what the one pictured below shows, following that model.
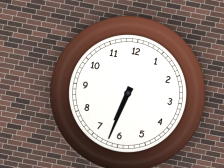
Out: h=6 m=32
